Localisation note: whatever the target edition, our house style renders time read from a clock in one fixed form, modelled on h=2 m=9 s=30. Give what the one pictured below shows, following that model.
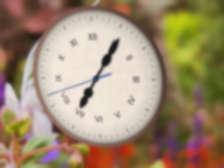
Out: h=7 m=5 s=42
